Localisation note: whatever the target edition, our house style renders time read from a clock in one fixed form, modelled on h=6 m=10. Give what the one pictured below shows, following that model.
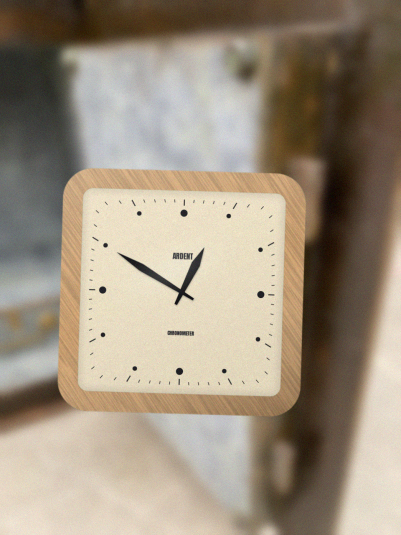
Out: h=12 m=50
